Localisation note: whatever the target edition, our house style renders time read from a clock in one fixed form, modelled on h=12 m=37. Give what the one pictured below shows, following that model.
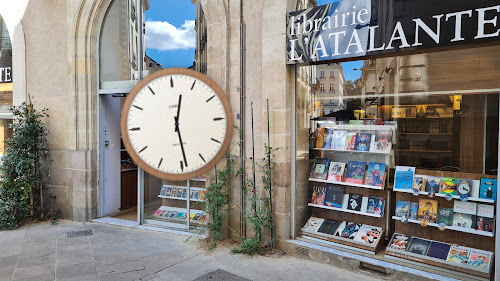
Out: h=12 m=29
